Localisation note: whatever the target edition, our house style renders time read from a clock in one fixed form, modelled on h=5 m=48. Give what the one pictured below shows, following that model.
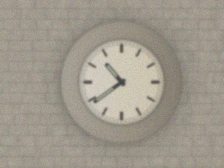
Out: h=10 m=39
